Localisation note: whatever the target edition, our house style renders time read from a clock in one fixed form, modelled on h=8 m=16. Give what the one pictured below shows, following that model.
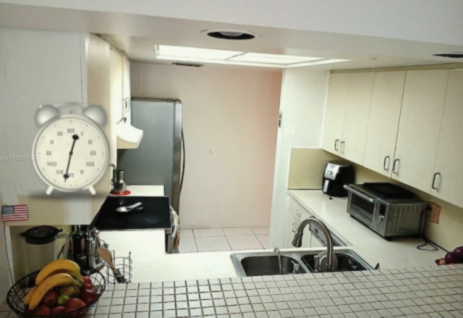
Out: h=12 m=32
